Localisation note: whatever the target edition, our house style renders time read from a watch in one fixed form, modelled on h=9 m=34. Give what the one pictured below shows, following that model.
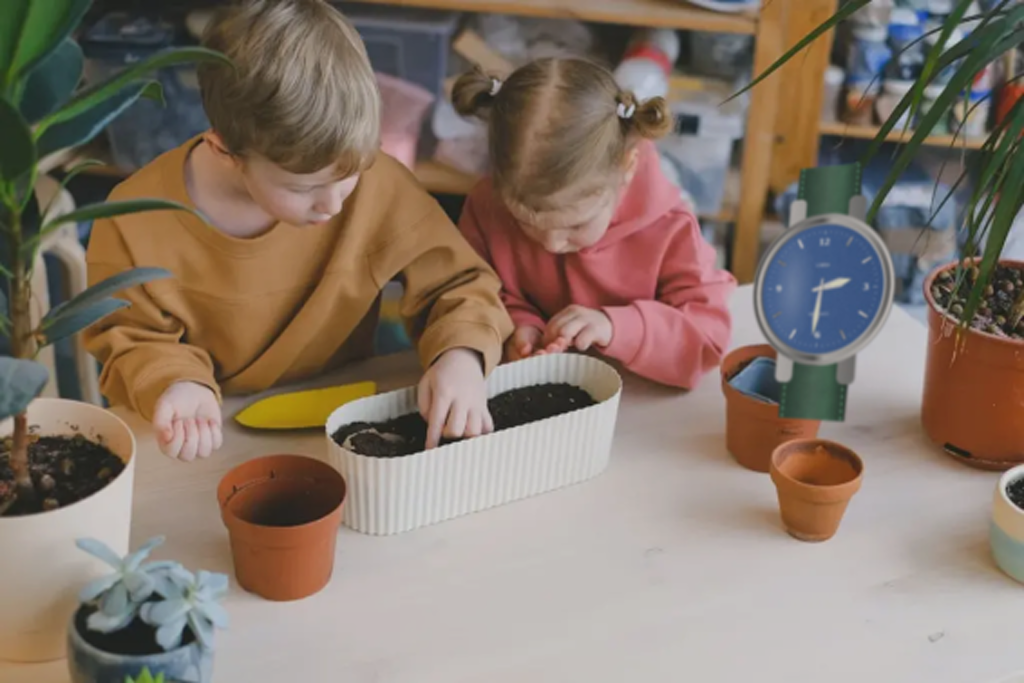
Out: h=2 m=31
